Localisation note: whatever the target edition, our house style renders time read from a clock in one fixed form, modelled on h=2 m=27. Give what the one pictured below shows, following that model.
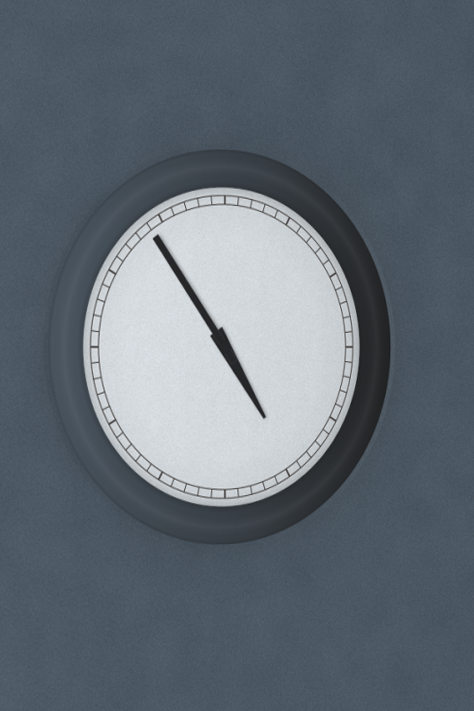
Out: h=4 m=54
